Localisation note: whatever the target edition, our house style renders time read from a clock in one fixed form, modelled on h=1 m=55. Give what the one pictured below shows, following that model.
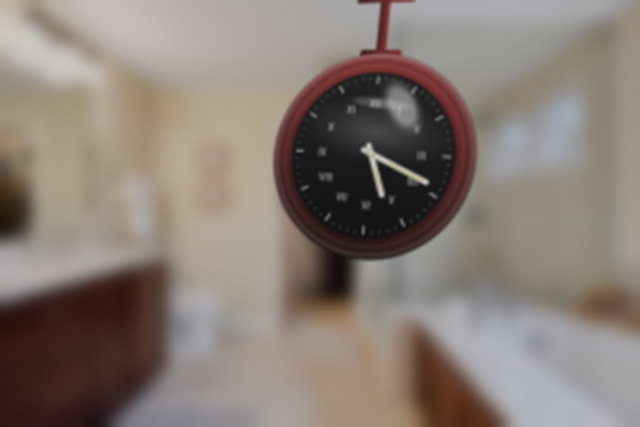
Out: h=5 m=19
